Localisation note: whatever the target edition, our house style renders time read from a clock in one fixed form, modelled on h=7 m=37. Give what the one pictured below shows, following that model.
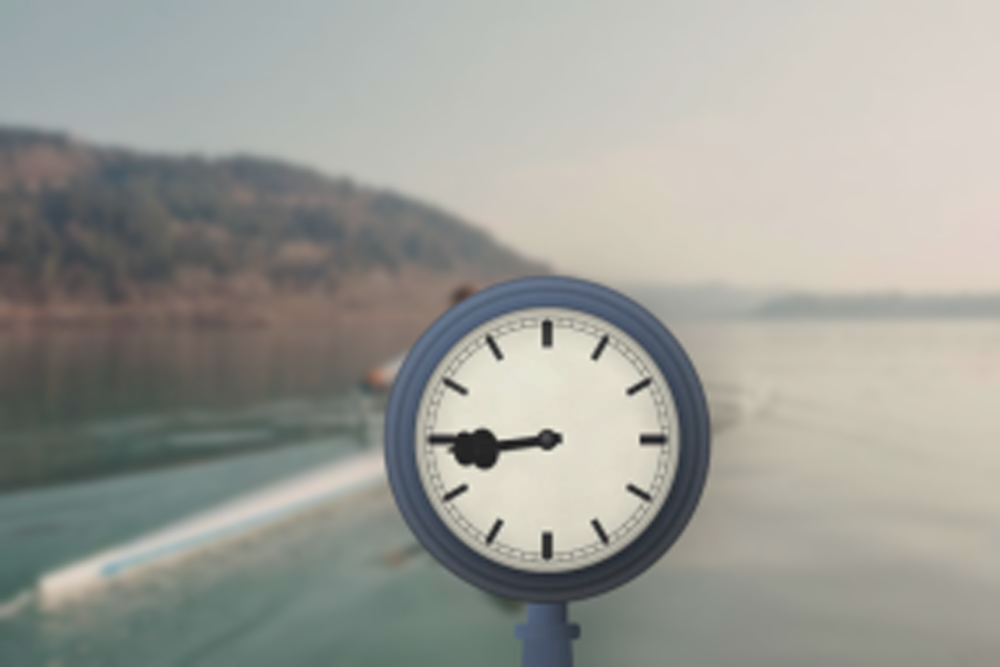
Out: h=8 m=44
